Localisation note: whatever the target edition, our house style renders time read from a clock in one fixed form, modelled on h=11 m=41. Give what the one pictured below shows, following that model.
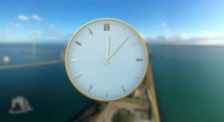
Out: h=12 m=7
